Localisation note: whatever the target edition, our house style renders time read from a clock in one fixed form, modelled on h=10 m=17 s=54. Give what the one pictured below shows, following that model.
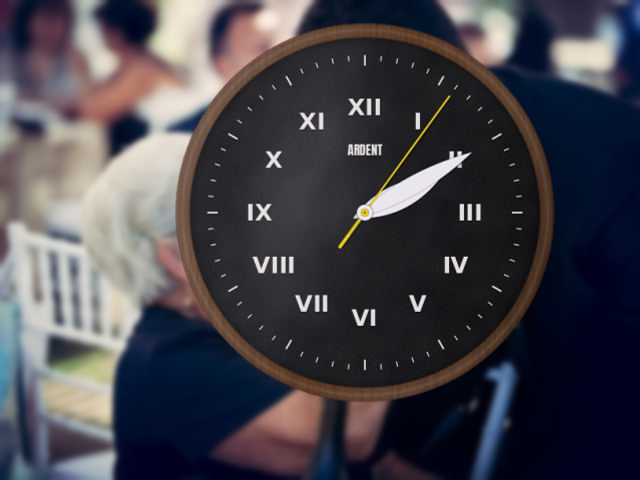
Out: h=2 m=10 s=6
